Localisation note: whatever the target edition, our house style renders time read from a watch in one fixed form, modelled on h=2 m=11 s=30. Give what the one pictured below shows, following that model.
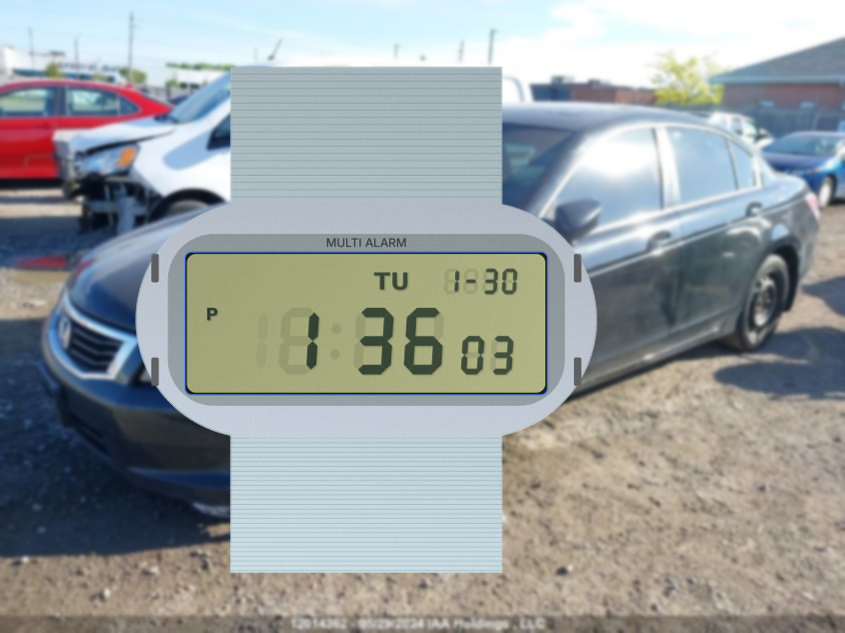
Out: h=1 m=36 s=3
